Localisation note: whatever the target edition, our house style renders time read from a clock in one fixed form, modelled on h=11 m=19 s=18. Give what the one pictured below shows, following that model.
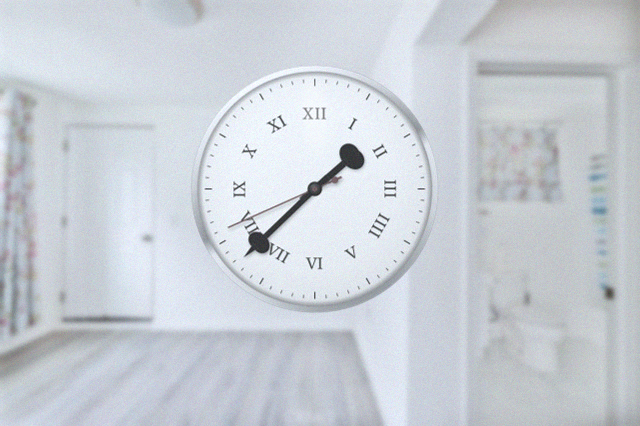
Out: h=1 m=37 s=41
